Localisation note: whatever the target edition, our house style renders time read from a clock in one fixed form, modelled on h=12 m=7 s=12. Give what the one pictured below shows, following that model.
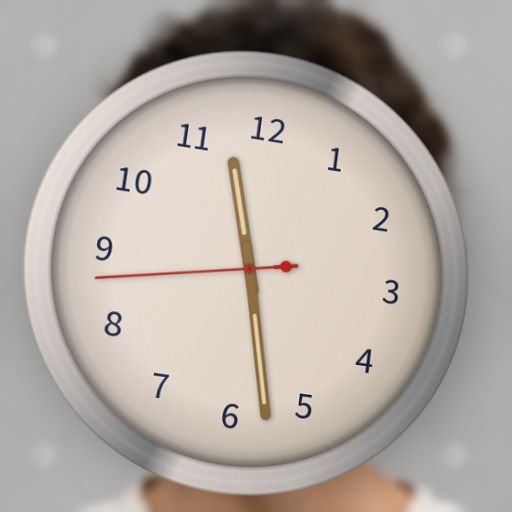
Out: h=11 m=27 s=43
